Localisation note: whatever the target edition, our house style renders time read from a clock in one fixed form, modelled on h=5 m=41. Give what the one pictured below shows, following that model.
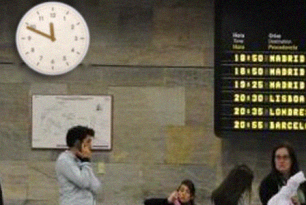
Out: h=11 m=49
